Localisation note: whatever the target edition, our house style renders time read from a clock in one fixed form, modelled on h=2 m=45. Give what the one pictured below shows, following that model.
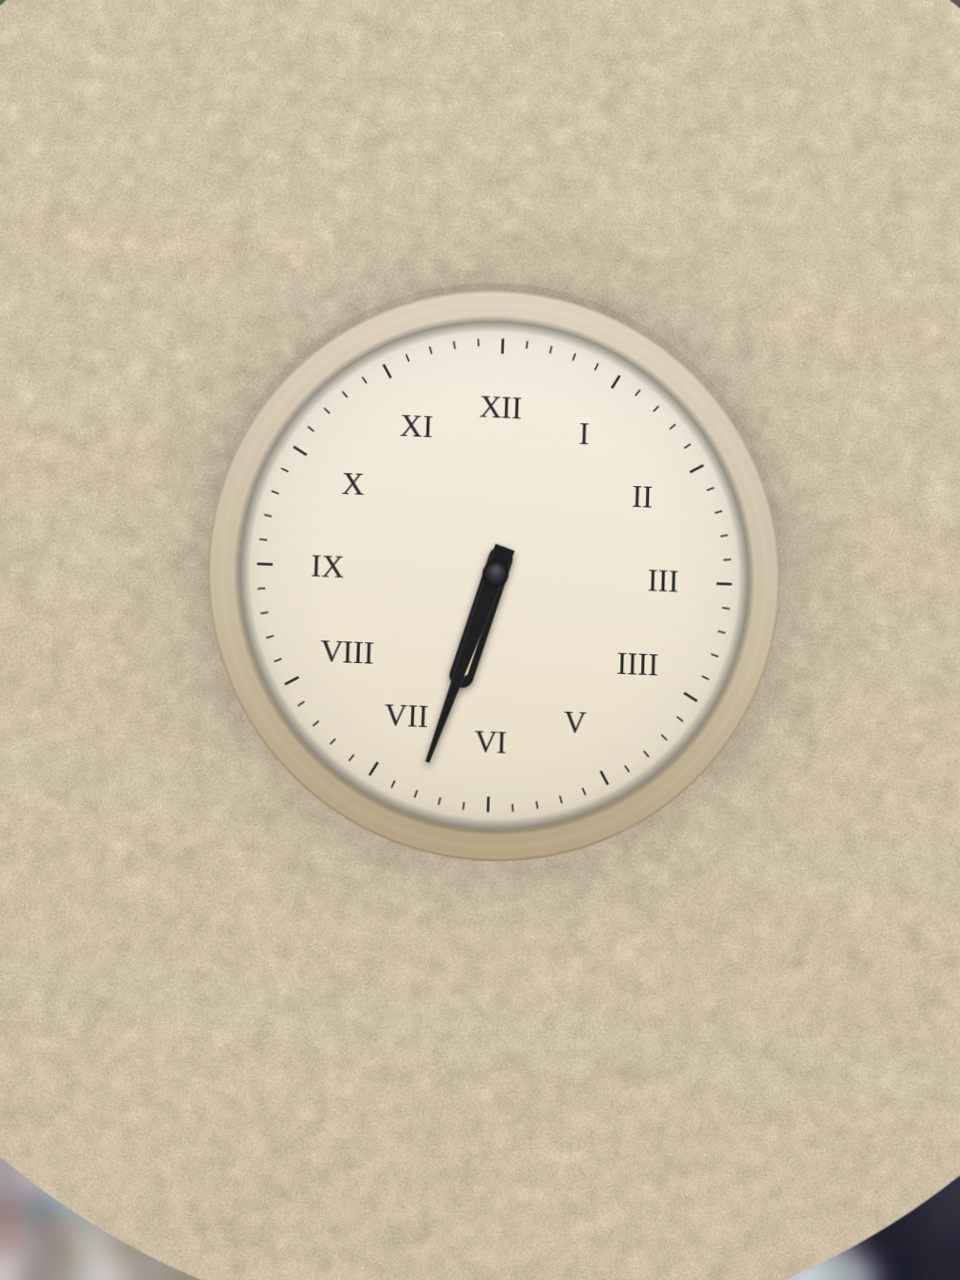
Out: h=6 m=33
